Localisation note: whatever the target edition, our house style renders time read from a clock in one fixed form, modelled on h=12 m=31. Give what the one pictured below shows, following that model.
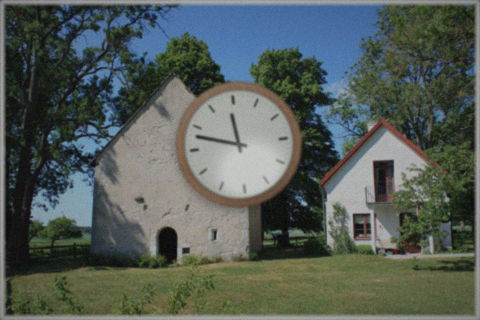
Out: h=11 m=48
